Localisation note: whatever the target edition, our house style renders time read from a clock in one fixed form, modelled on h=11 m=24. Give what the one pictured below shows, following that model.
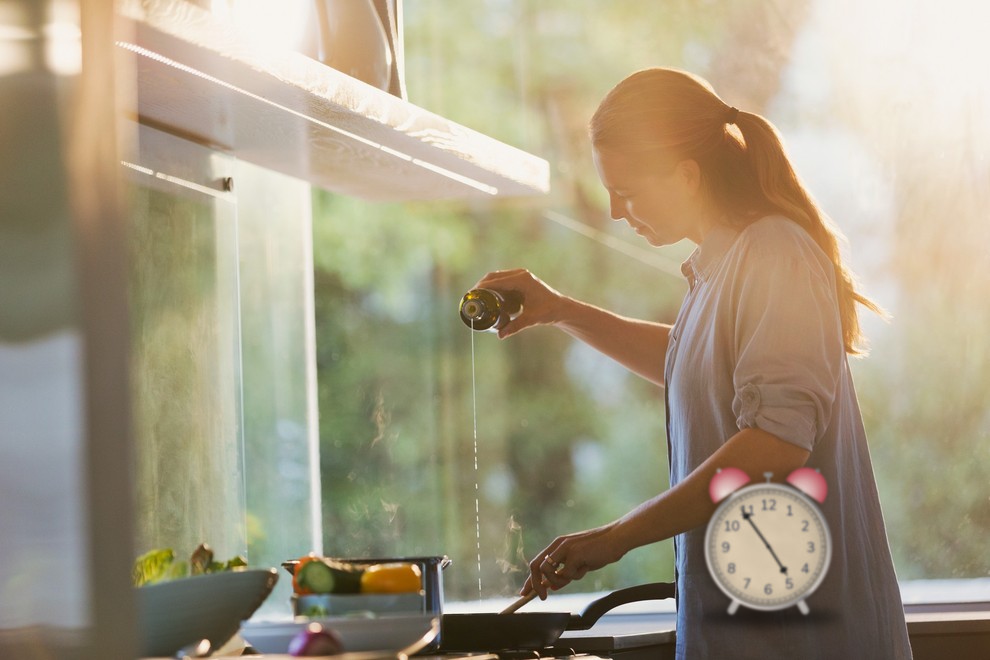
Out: h=4 m=54
